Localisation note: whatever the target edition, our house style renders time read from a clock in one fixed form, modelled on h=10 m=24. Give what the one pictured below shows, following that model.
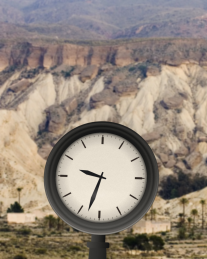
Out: h=9 m=33
